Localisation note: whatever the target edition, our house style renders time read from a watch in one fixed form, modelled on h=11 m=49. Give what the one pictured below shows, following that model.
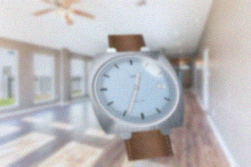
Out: h=12 m=34
